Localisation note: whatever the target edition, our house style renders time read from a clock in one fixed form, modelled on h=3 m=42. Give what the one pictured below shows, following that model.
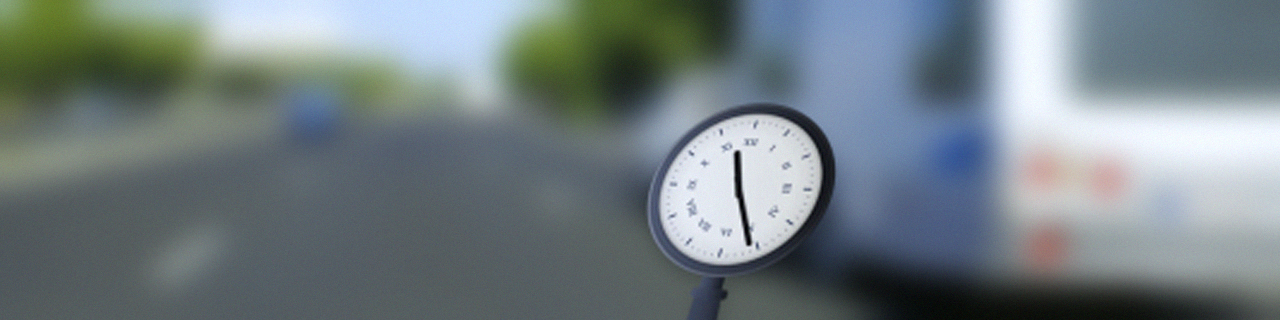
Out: h=11 m=26
